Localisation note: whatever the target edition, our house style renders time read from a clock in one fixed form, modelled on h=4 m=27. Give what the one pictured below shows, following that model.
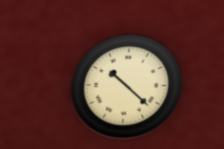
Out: h=10 m=22
